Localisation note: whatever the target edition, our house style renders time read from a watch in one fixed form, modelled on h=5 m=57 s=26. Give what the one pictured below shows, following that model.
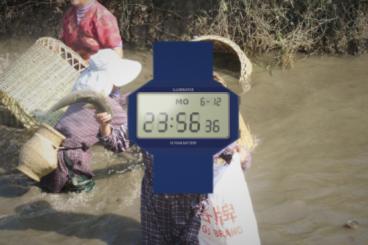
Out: h=23 m=56 s=36
